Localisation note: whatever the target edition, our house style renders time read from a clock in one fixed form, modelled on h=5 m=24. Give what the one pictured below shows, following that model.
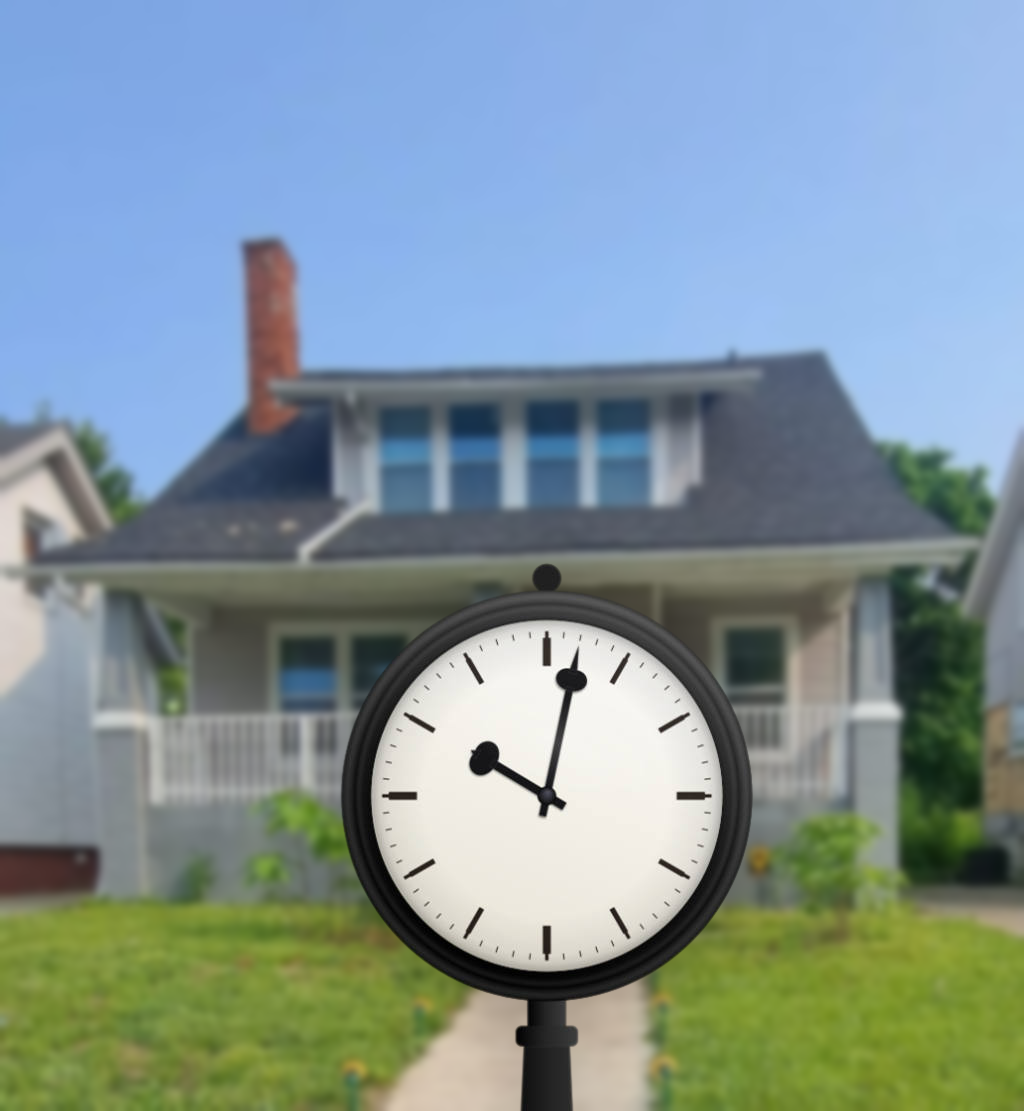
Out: h=10 m=2
